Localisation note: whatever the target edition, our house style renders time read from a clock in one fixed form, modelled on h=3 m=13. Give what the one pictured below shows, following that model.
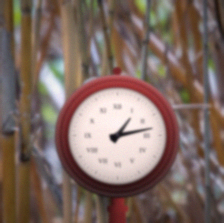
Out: h=1 m=13
